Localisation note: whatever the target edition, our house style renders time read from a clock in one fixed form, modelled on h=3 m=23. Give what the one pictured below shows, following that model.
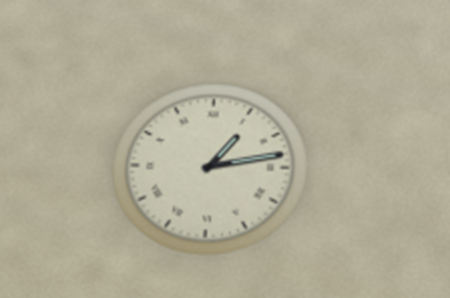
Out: h=1 m=13
